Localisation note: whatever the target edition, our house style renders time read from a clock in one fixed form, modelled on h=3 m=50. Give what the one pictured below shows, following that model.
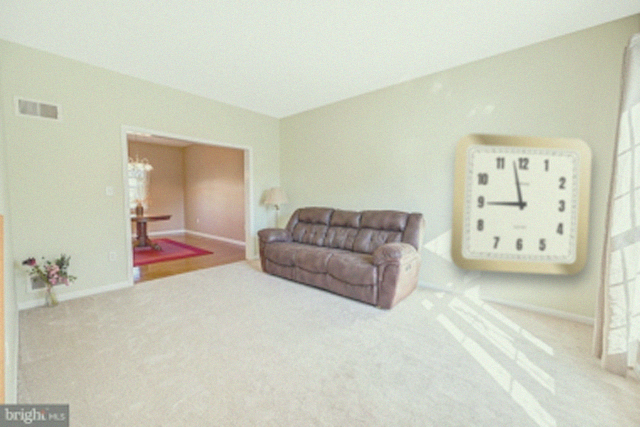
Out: h=8 m=58
